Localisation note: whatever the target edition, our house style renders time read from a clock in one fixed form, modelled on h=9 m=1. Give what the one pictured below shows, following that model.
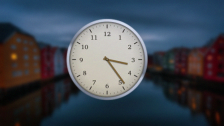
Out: h=3 m=24
